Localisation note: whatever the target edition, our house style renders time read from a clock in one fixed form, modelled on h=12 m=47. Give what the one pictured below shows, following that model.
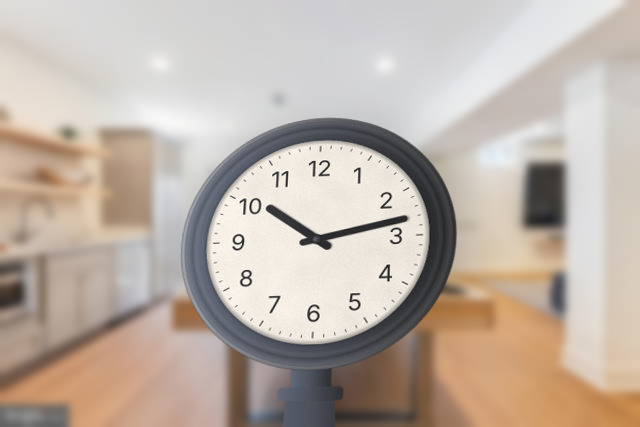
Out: h=10 m=13
